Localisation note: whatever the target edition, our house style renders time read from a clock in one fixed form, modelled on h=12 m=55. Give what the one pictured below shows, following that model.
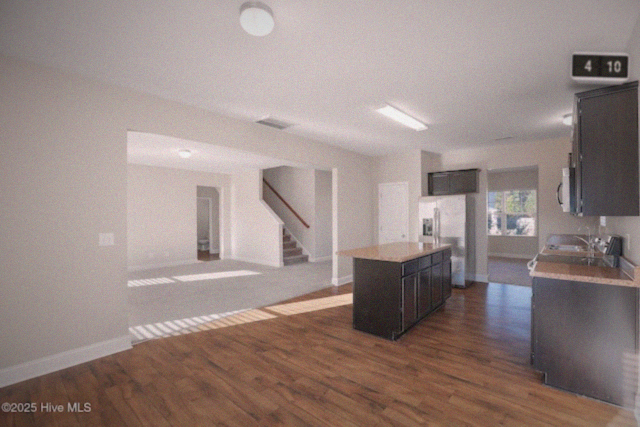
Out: h=4 m=10
